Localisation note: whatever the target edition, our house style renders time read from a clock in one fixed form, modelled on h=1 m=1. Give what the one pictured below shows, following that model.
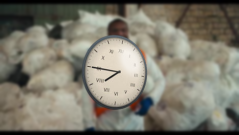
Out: h=7 m=45
